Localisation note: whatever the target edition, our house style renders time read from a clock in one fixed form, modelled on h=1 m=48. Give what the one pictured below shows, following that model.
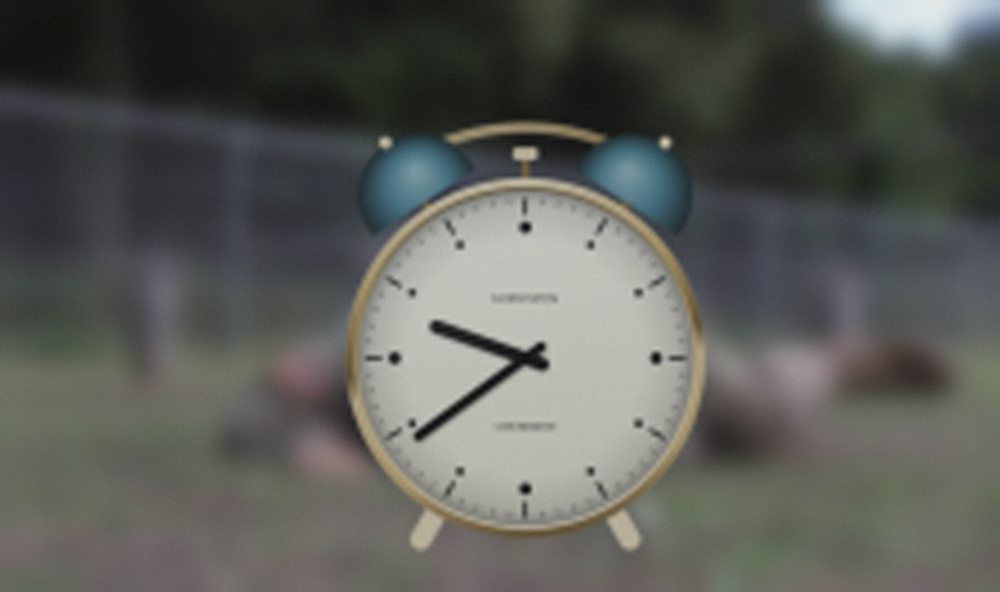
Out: h=9 m=39
